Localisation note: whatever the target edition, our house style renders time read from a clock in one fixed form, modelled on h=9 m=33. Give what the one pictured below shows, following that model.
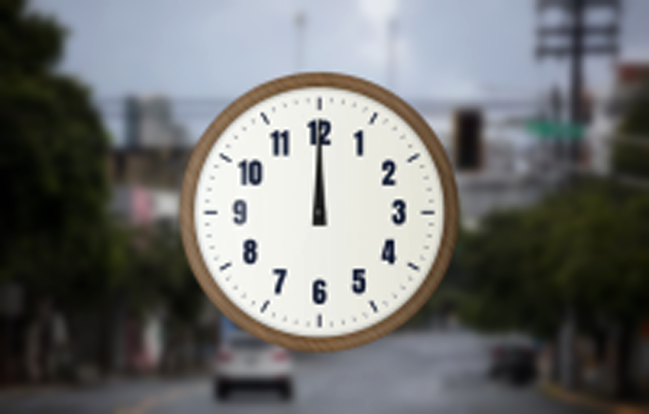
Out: h=12 m=0
